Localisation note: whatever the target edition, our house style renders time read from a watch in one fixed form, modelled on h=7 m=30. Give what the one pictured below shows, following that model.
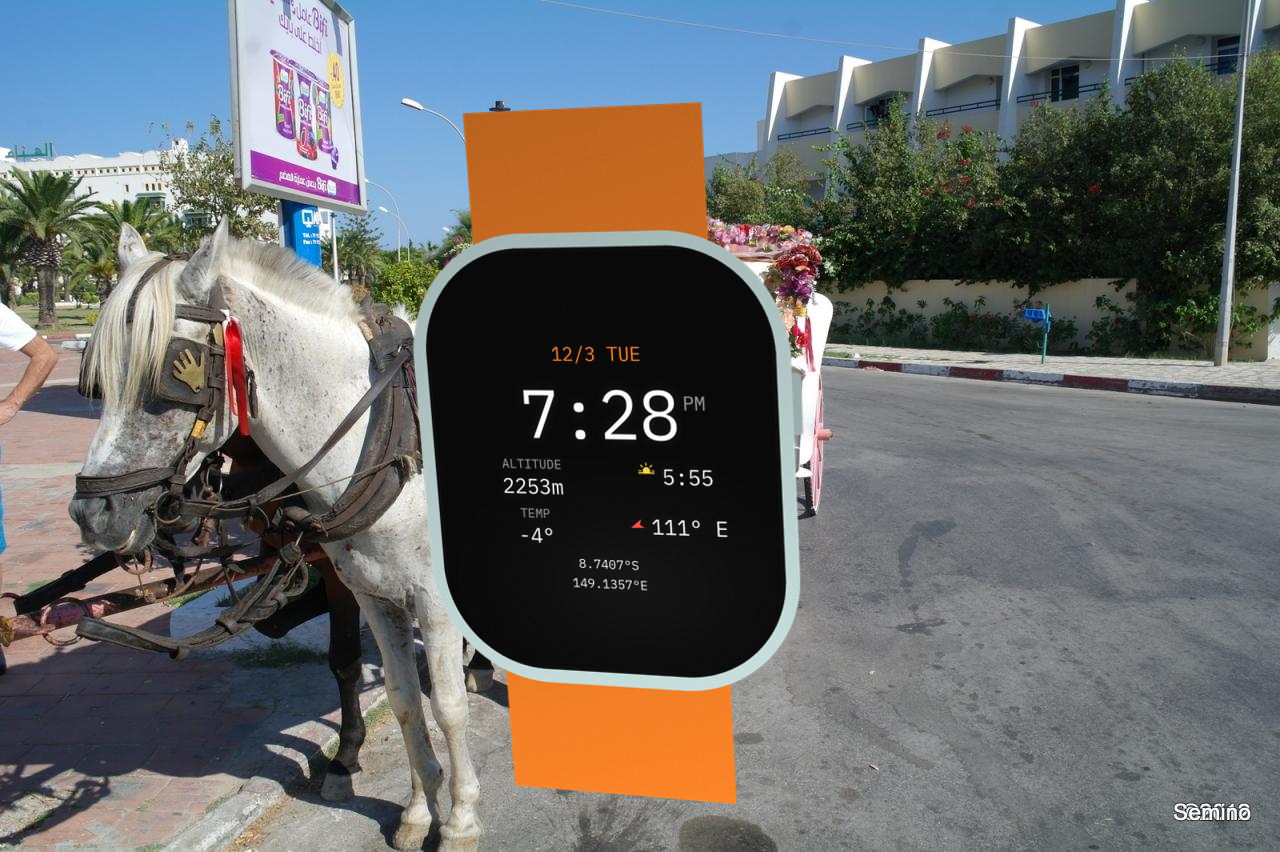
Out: h=7 m=28
